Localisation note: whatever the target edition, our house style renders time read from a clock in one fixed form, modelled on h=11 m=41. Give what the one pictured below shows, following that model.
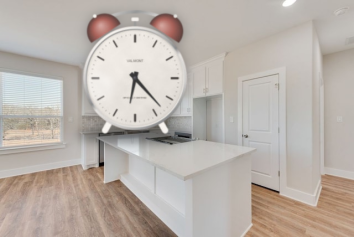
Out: h=6 m=23
